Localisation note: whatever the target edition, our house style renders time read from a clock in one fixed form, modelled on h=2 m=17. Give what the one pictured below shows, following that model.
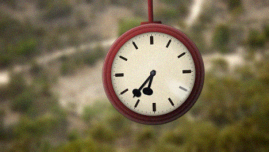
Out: h=6 m=37
